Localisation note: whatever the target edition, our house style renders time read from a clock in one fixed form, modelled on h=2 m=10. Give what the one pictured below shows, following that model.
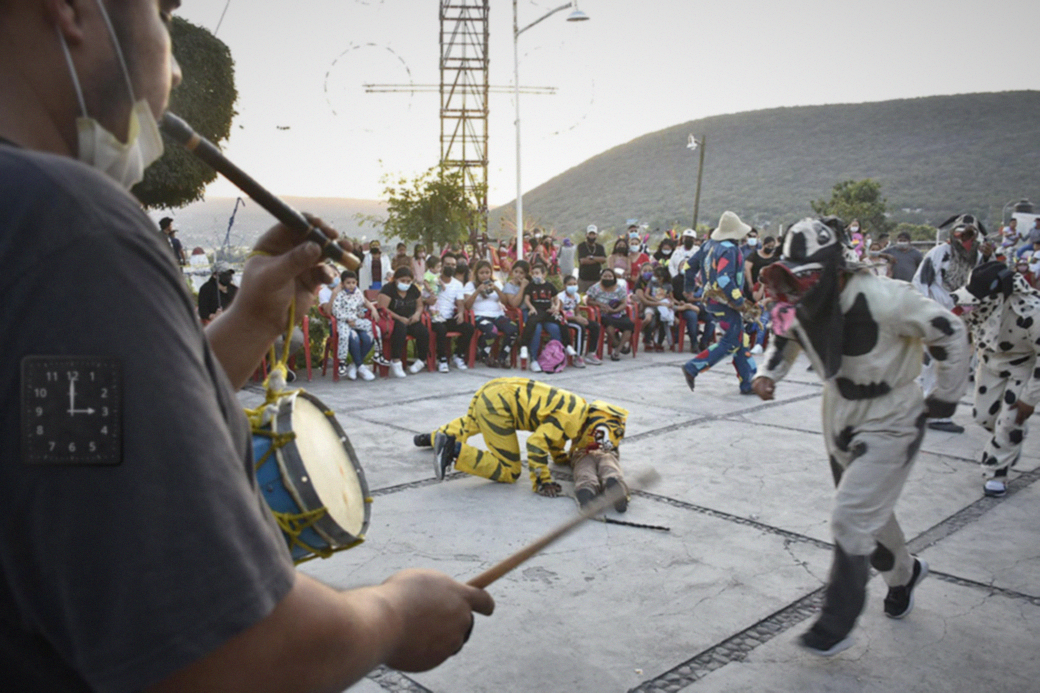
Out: h=3 m=0
